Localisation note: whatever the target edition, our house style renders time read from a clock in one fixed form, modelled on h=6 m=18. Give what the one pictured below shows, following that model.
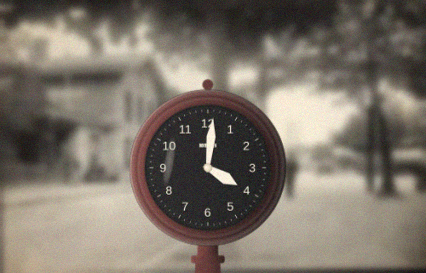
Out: h=4 m=1
